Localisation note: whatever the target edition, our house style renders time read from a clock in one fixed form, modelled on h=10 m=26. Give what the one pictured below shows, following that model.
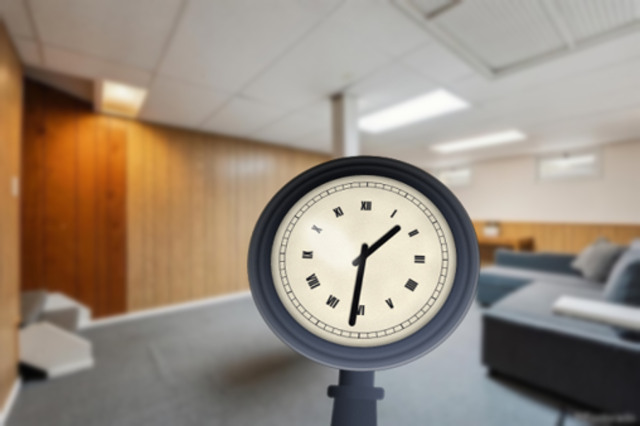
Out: h=1 m=31
